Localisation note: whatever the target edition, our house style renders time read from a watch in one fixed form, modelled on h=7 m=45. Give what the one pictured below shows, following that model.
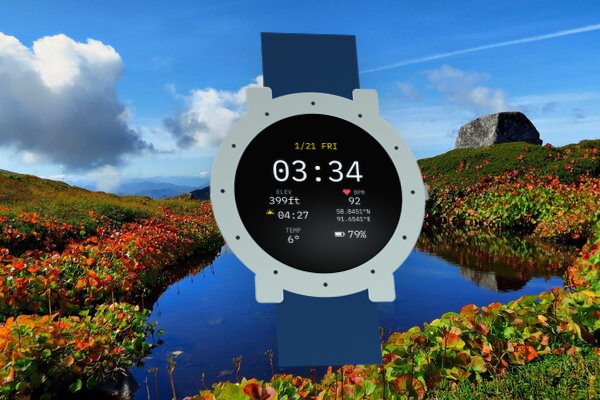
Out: h=3 m=34
